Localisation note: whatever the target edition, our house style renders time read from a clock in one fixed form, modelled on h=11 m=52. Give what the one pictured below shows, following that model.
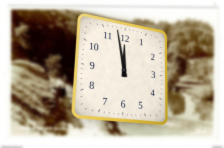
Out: h=11 m=58
